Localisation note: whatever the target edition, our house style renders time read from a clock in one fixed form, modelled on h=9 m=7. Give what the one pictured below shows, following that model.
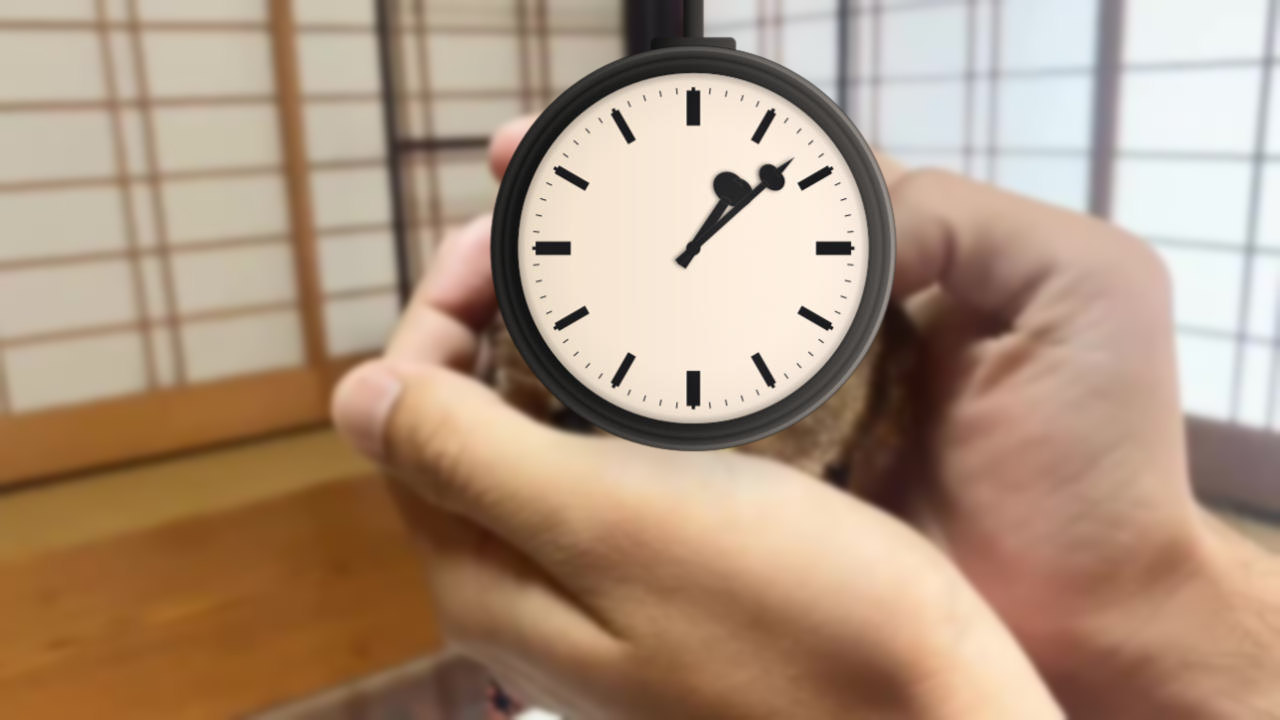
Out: h=1 m=8
